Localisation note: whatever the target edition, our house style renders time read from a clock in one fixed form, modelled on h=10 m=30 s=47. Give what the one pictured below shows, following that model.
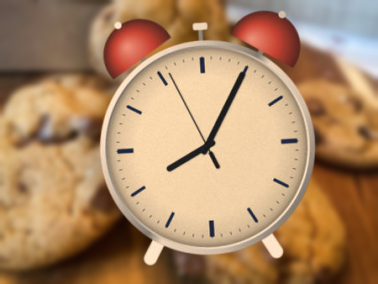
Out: h=8 m=4 s=56
